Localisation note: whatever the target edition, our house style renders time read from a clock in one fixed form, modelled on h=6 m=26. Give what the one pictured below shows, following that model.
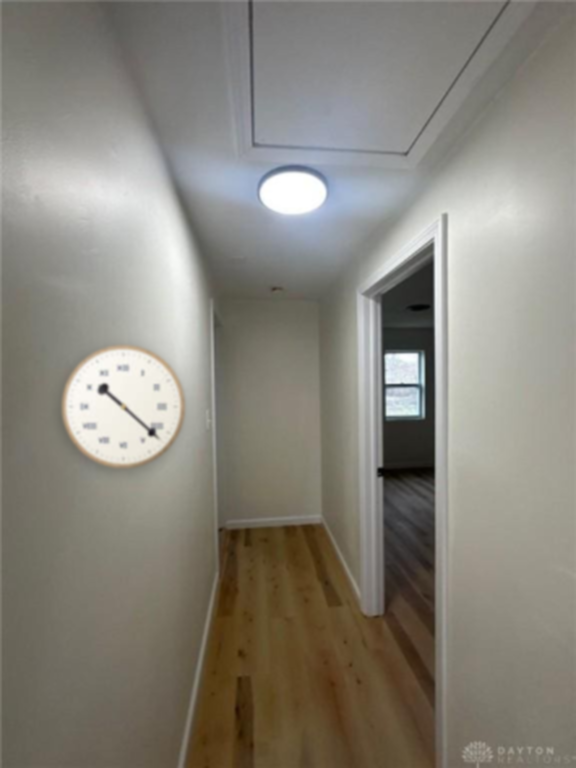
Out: h=10 m=22
